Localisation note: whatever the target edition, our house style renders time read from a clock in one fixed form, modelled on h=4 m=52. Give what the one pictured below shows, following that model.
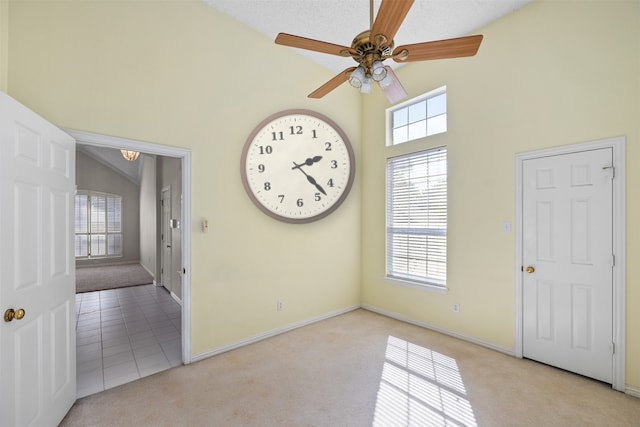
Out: h=2 m=23
